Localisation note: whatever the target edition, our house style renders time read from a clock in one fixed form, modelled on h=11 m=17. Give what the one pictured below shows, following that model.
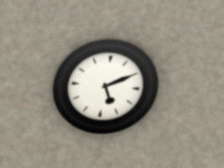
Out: h=5 m=10
